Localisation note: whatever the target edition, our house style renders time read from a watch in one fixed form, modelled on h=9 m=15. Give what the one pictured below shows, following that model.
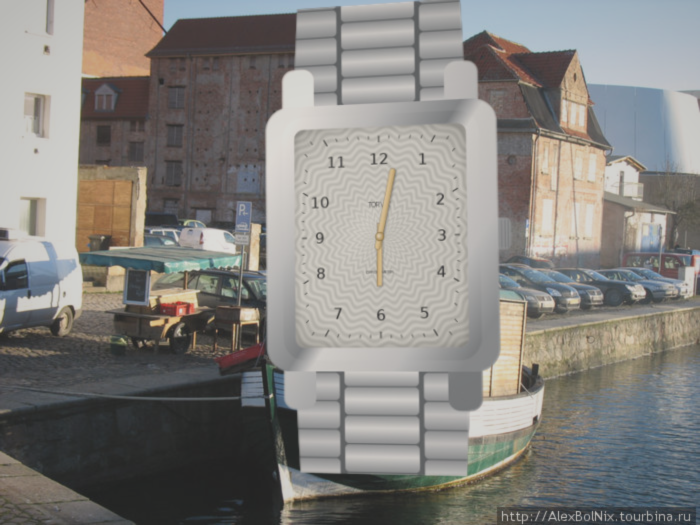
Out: h=6 m=2
